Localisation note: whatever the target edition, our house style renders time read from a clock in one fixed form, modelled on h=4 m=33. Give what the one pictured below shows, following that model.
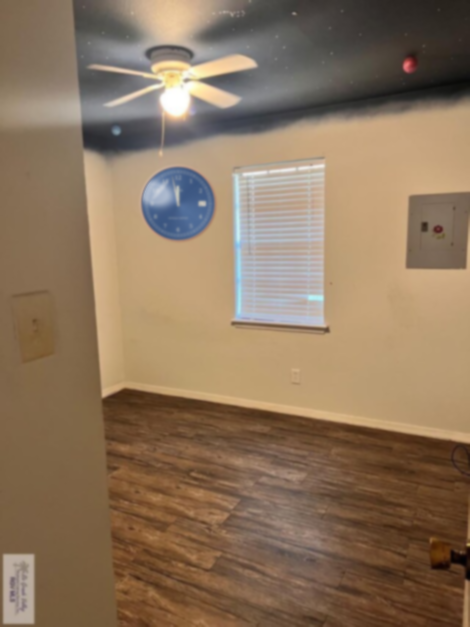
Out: h=11 m=58
